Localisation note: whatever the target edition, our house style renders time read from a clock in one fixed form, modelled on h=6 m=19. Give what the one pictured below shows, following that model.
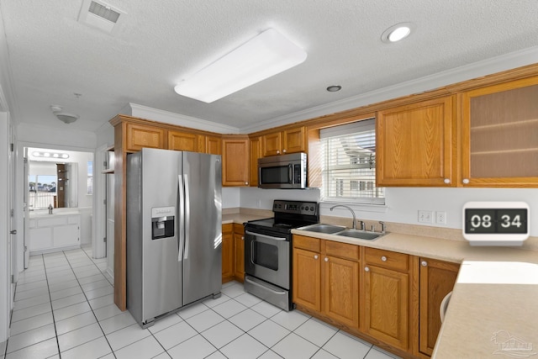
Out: h=8 m=34
